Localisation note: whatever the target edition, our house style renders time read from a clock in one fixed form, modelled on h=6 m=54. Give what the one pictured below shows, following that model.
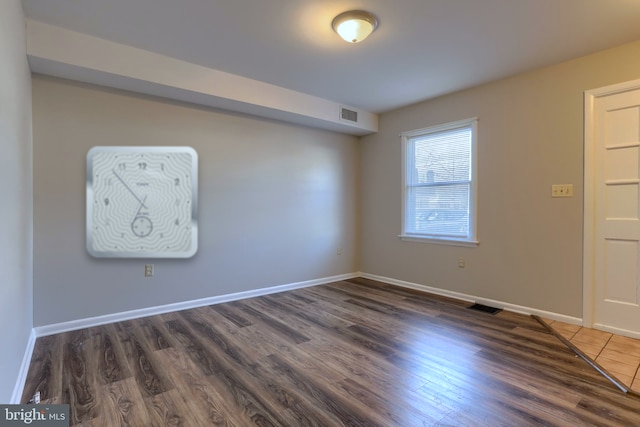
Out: h=6 m=53
